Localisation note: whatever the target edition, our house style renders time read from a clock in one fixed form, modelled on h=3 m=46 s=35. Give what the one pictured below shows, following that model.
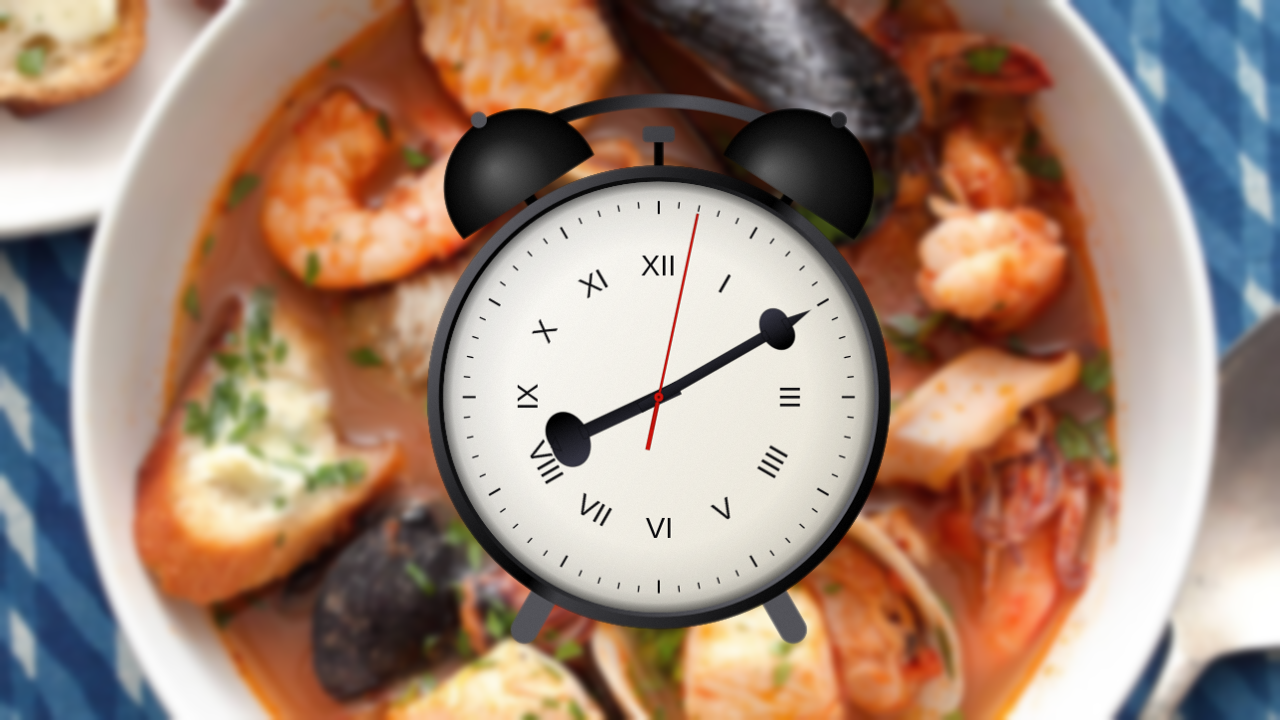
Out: h=8 m=10 s=2
